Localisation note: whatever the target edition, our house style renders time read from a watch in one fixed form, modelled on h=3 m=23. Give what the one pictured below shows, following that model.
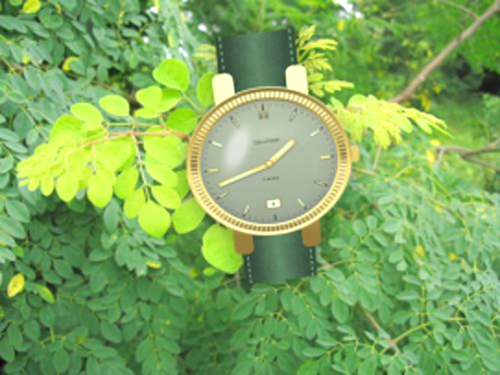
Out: h=1 m=42
